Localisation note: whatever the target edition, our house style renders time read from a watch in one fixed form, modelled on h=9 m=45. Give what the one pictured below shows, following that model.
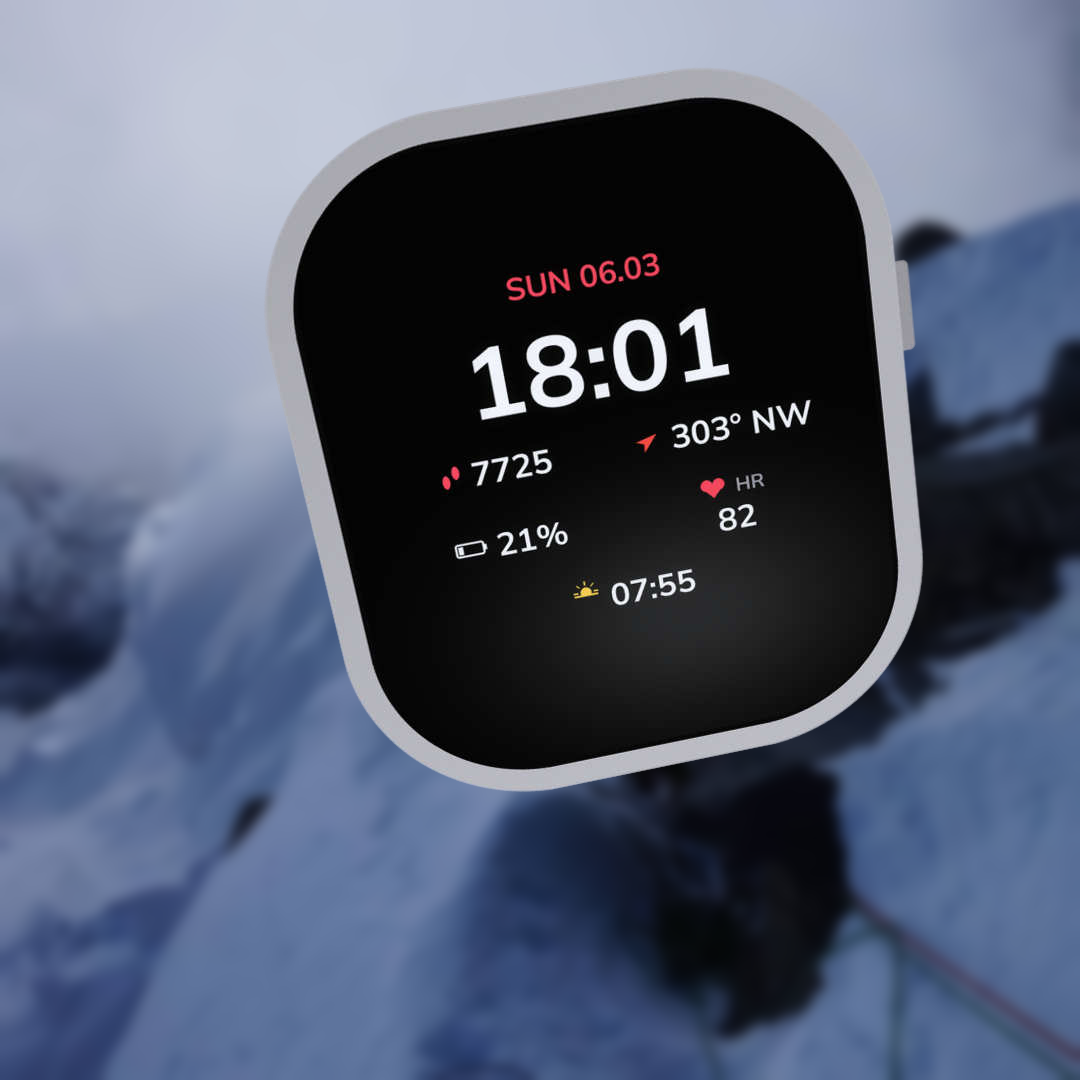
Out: h=18 m=1
